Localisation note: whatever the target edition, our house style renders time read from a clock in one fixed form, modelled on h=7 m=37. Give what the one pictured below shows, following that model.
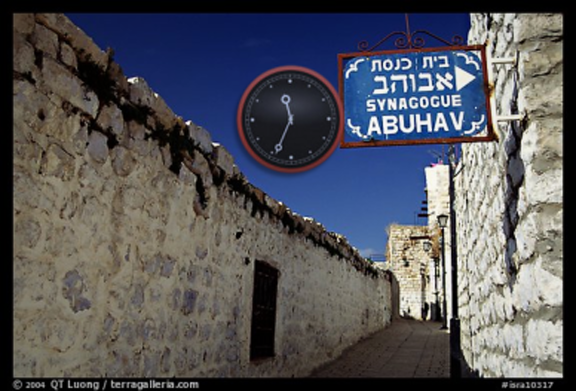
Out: h=11 m=34
